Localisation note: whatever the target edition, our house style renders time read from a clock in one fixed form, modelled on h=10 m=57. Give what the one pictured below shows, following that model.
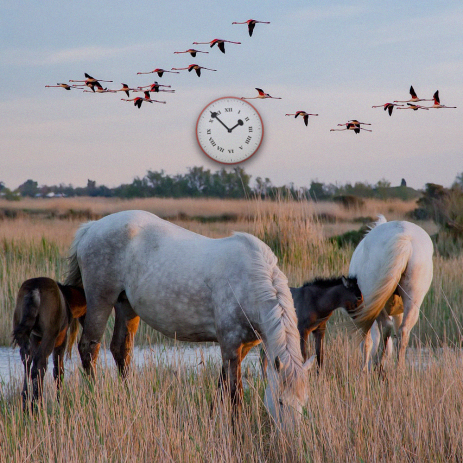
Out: h=1 m=53
